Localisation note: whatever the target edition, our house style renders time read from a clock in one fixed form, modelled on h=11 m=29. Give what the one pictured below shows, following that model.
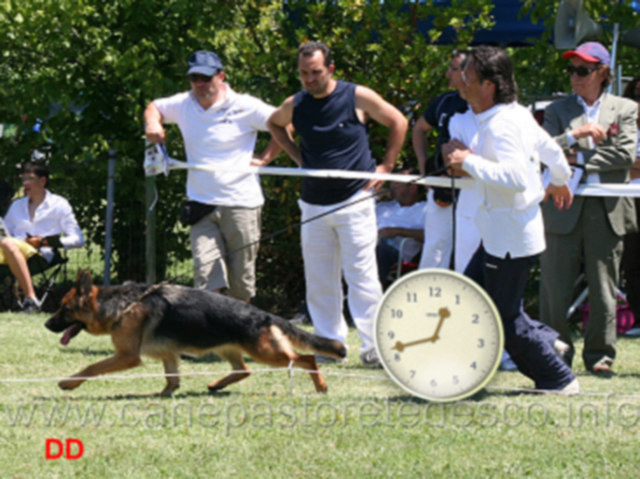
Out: h=12 m=42
